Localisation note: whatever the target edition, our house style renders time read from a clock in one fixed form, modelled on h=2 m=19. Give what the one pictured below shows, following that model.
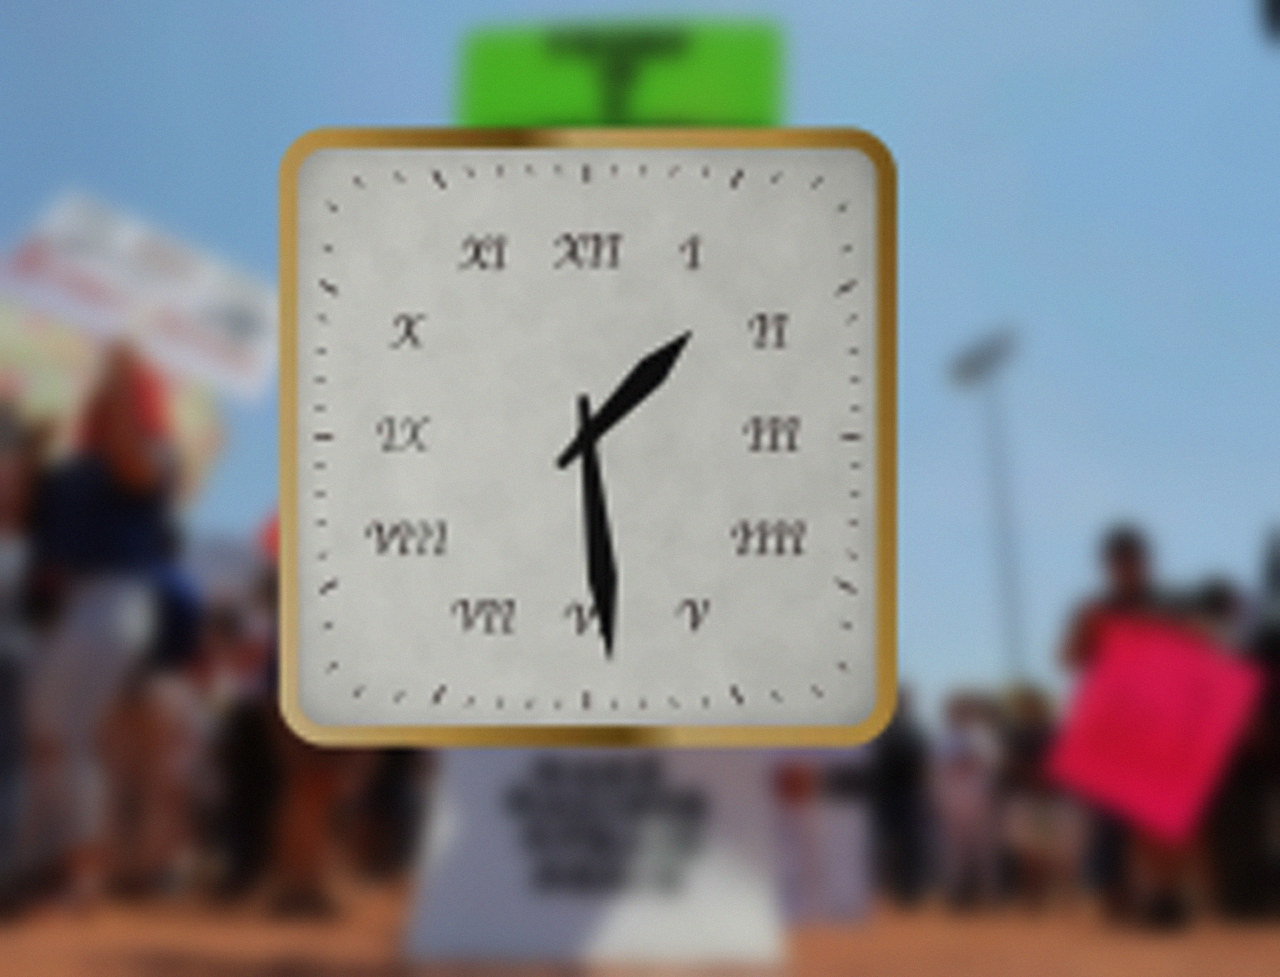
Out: h=1 m=29
